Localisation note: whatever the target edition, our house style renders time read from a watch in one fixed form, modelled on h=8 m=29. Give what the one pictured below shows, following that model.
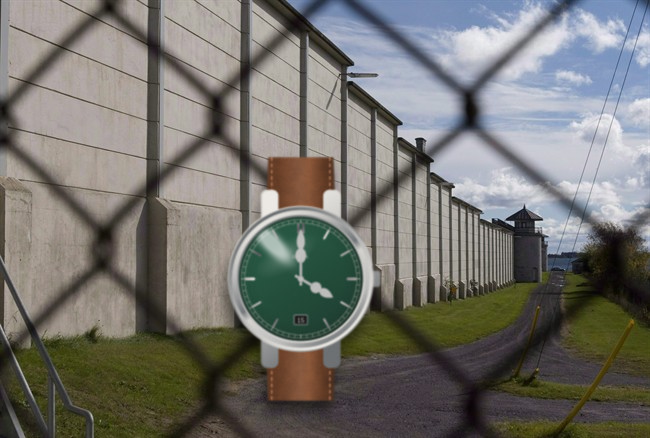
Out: h=4 m=0
